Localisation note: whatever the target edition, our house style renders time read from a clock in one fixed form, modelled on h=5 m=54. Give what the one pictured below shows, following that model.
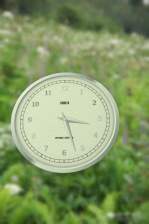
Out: h=3 m=27
